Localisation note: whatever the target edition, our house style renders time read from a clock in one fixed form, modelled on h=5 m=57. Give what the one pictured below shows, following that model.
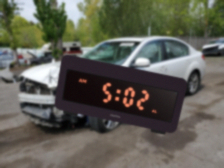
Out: h=5 m=2
